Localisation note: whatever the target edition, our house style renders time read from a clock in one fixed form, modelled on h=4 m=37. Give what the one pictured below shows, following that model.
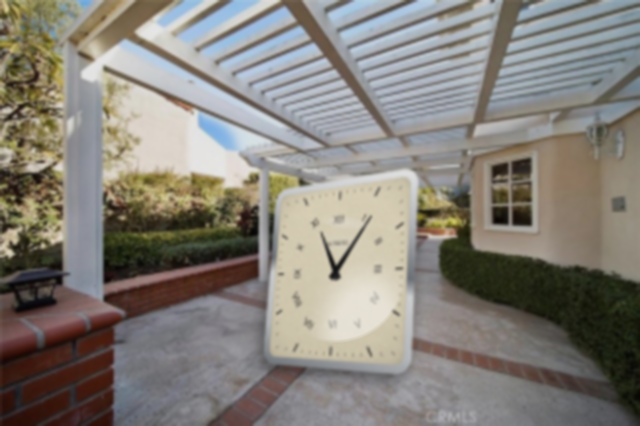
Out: h=11 m=6
